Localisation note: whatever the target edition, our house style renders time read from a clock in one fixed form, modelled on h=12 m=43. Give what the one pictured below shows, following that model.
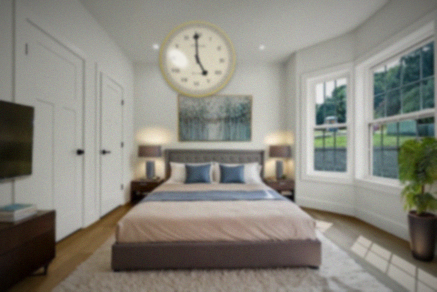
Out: h=4 m=59
